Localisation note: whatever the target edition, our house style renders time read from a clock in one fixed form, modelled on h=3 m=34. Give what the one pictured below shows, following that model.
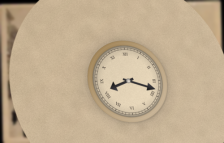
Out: h=8 m=18
